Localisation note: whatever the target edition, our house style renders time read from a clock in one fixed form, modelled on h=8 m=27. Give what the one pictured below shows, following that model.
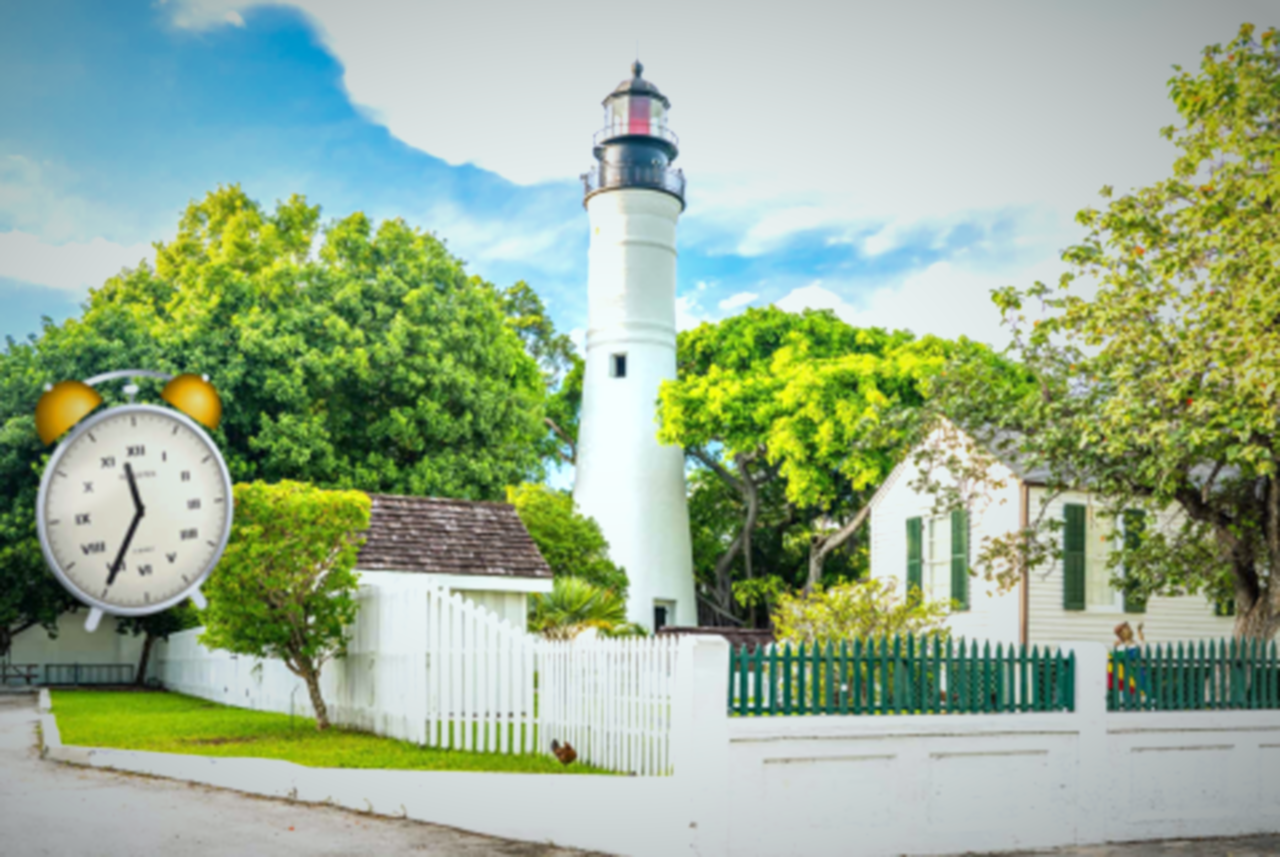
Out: h=11 m=35
